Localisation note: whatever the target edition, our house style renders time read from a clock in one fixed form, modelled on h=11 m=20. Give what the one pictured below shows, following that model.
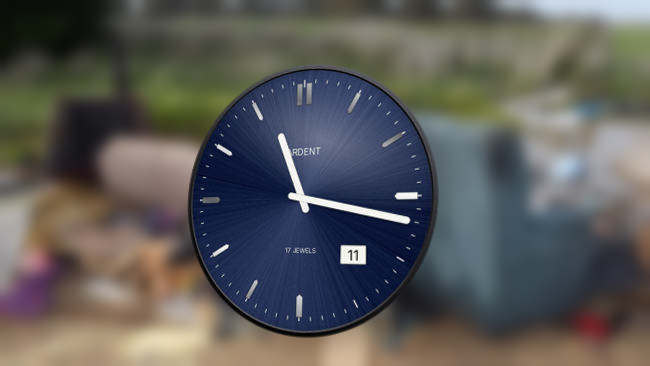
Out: h=11 m=17
